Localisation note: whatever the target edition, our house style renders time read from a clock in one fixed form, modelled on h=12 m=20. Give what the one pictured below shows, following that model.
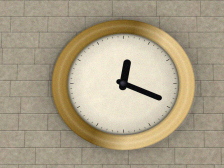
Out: h=12 m=19
